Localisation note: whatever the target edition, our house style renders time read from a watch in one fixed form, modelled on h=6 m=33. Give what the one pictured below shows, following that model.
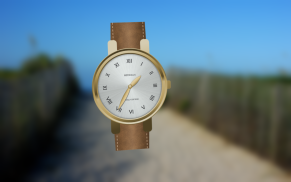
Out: h=1 m=35
